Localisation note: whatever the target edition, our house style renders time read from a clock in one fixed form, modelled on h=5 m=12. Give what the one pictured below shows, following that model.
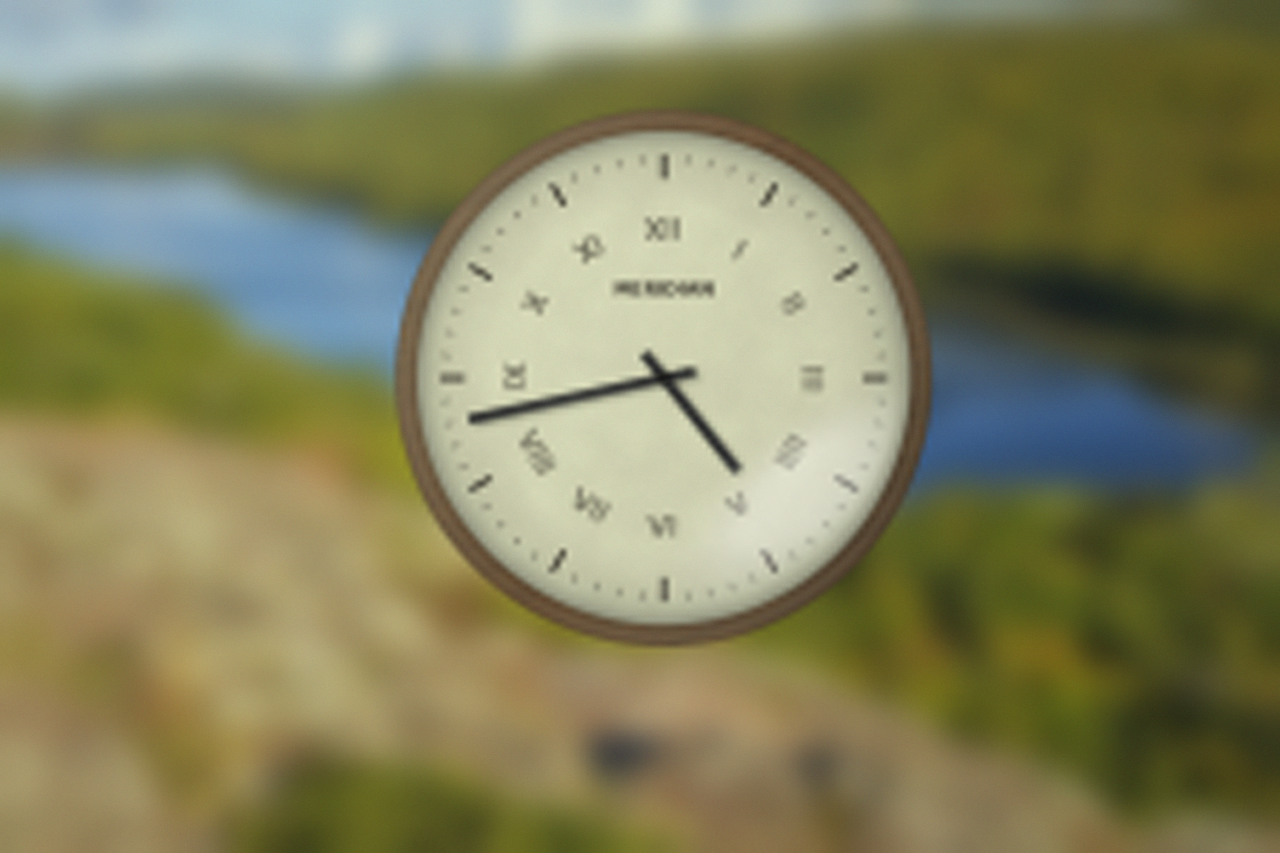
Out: h=4 m=43
